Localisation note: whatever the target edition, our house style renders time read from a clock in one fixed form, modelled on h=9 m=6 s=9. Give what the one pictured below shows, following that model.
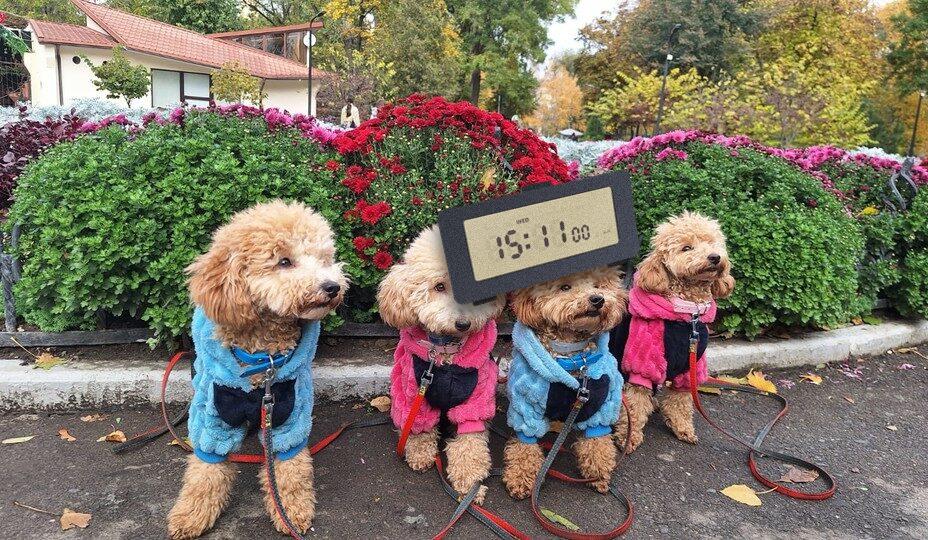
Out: h=15 m=11 s=0
